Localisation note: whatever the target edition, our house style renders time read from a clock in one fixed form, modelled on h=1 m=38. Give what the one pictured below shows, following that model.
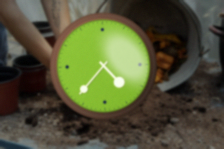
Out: h=4 m=37
